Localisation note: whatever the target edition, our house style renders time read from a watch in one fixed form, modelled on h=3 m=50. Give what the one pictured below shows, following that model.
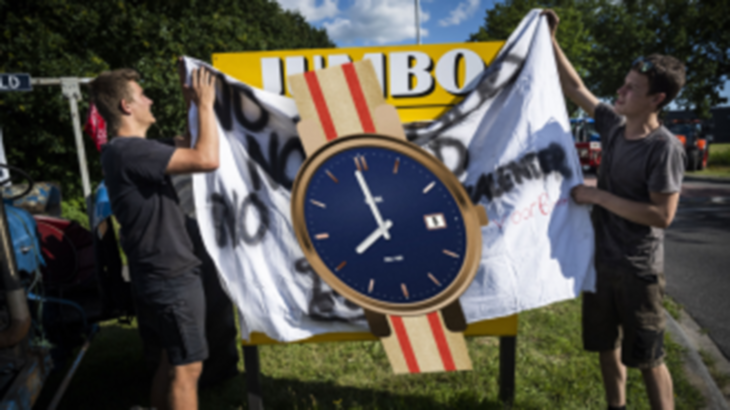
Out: h=7 m=59
